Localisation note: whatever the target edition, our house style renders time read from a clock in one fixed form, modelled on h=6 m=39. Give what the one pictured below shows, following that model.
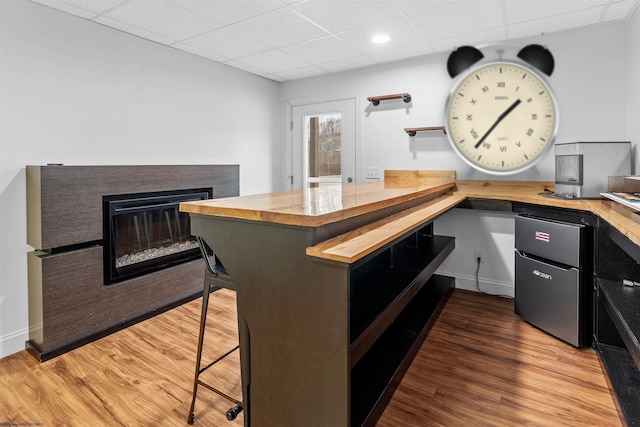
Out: h=1 m=37
